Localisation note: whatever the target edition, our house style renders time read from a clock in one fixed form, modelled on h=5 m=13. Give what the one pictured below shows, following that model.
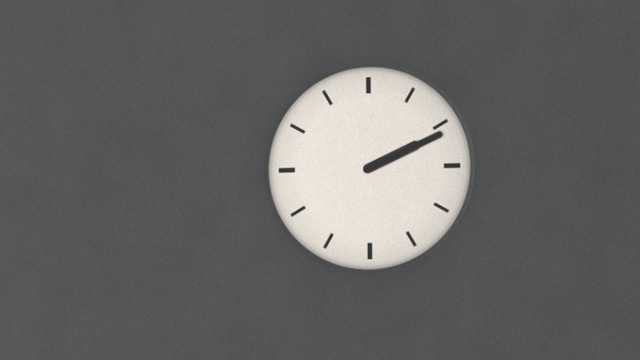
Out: h=2 m=11
